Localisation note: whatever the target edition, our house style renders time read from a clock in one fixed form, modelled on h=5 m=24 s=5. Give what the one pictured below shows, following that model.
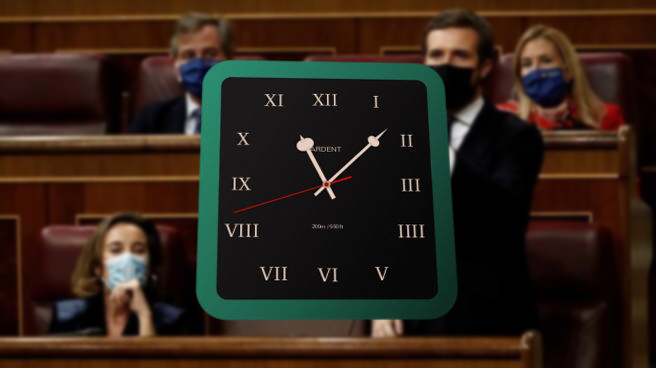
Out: h=11 m=7 s=42
